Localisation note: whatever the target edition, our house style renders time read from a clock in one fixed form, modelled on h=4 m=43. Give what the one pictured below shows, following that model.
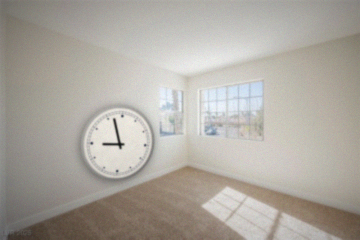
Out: h=8 m=57
